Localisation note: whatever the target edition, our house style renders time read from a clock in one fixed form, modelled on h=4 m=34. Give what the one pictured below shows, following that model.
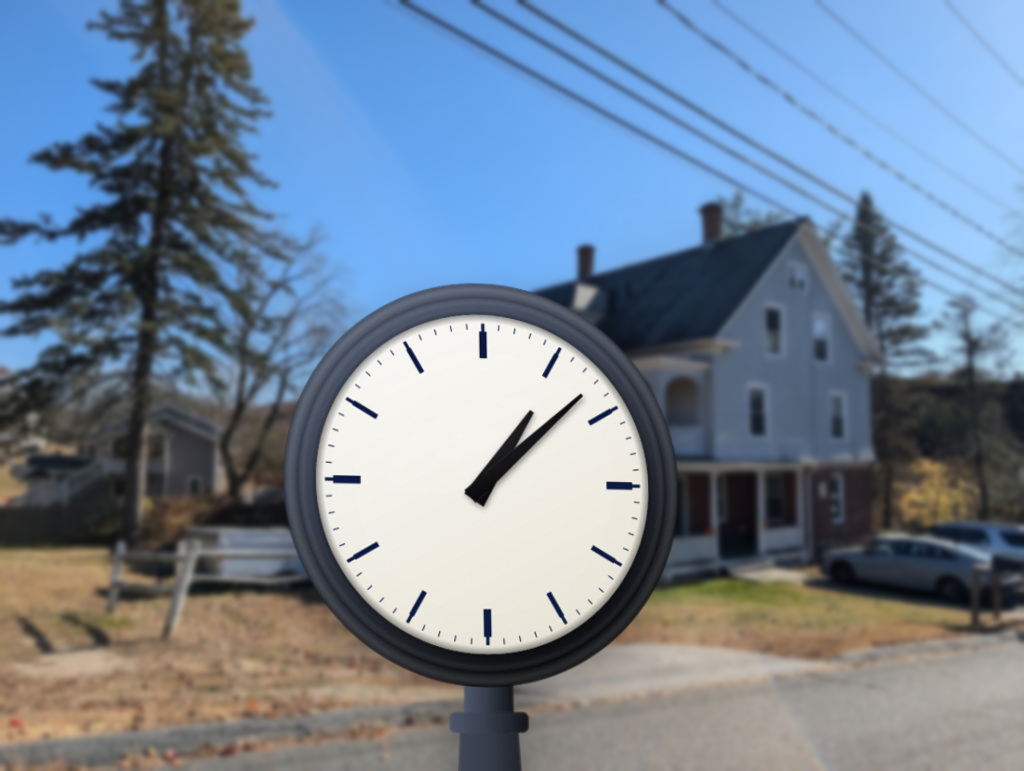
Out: h=1 m=8
